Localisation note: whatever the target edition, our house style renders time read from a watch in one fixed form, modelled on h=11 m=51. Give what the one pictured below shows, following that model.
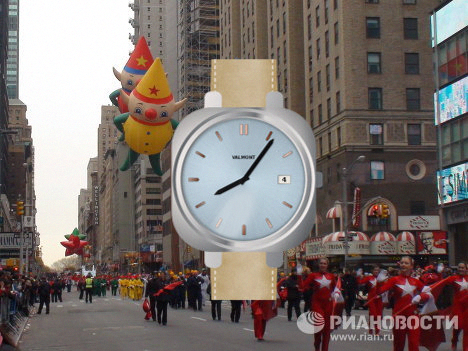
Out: h=8 m=6
